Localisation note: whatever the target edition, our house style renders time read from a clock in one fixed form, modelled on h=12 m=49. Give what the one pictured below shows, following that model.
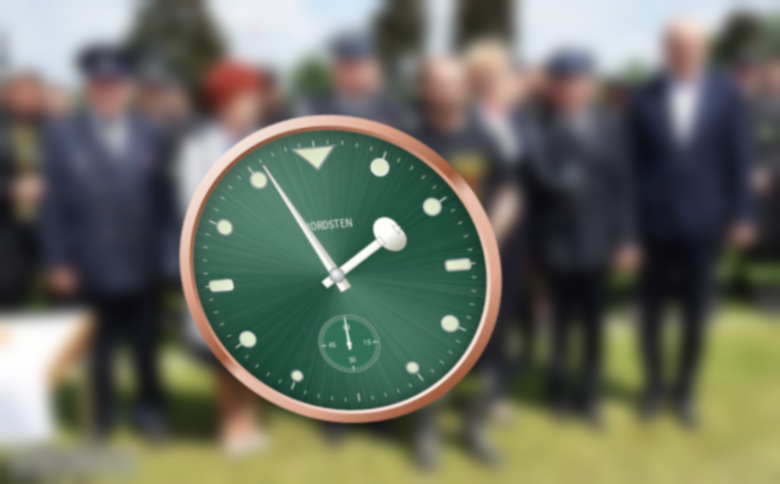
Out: h=1 m=56
